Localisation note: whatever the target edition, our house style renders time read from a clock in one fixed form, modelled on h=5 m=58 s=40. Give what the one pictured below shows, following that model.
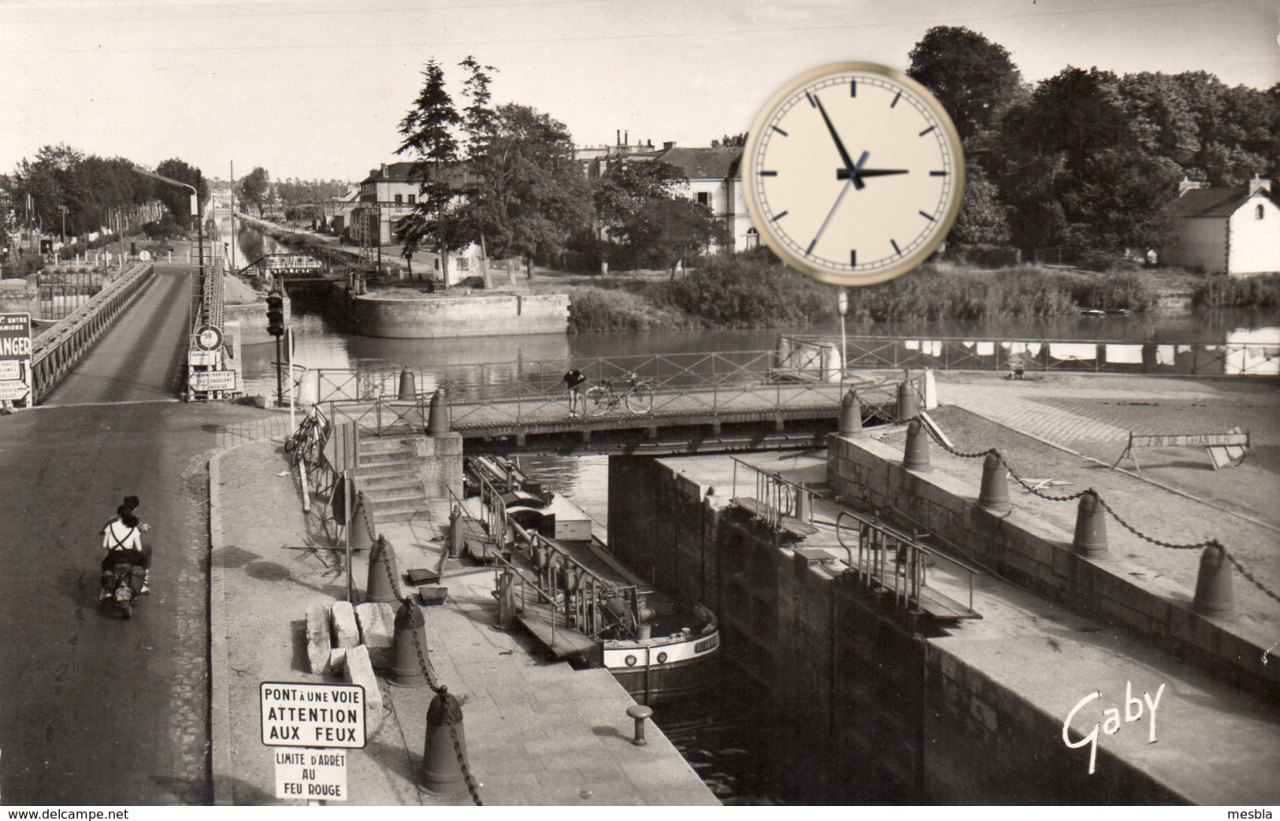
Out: h=2 m=55 s=35
